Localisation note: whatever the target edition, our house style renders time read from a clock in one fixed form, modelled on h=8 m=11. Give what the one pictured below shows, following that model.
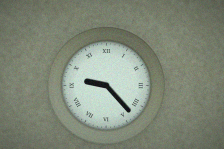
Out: h=9 m=23
